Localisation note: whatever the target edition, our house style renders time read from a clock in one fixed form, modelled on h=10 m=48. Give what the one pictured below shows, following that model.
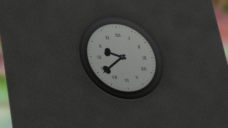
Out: h=9 m=39
